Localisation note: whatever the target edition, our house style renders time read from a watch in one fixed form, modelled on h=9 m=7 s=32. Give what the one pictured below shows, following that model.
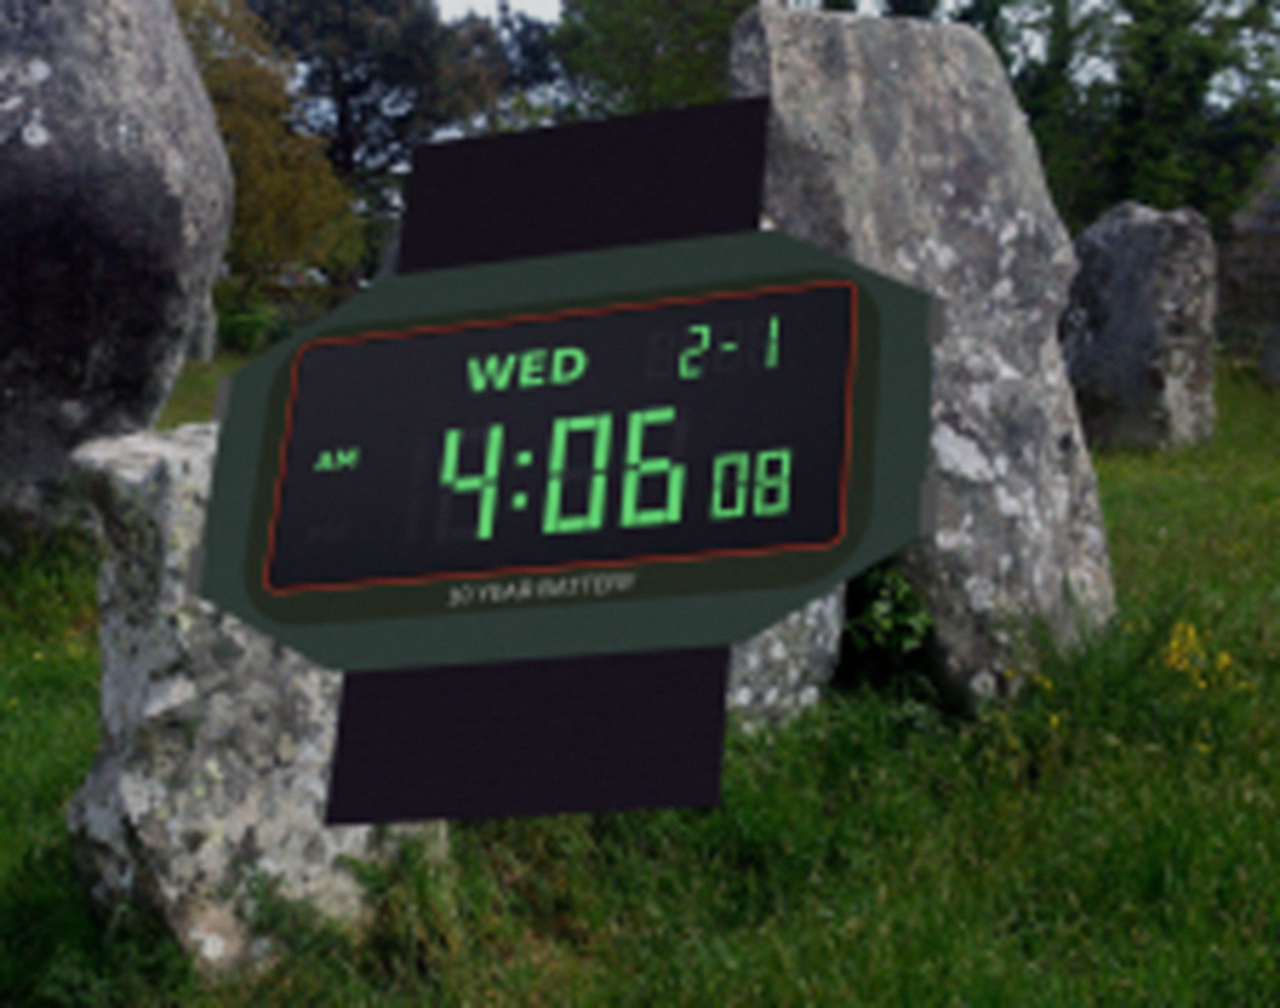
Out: h=4 m=6 s=8
